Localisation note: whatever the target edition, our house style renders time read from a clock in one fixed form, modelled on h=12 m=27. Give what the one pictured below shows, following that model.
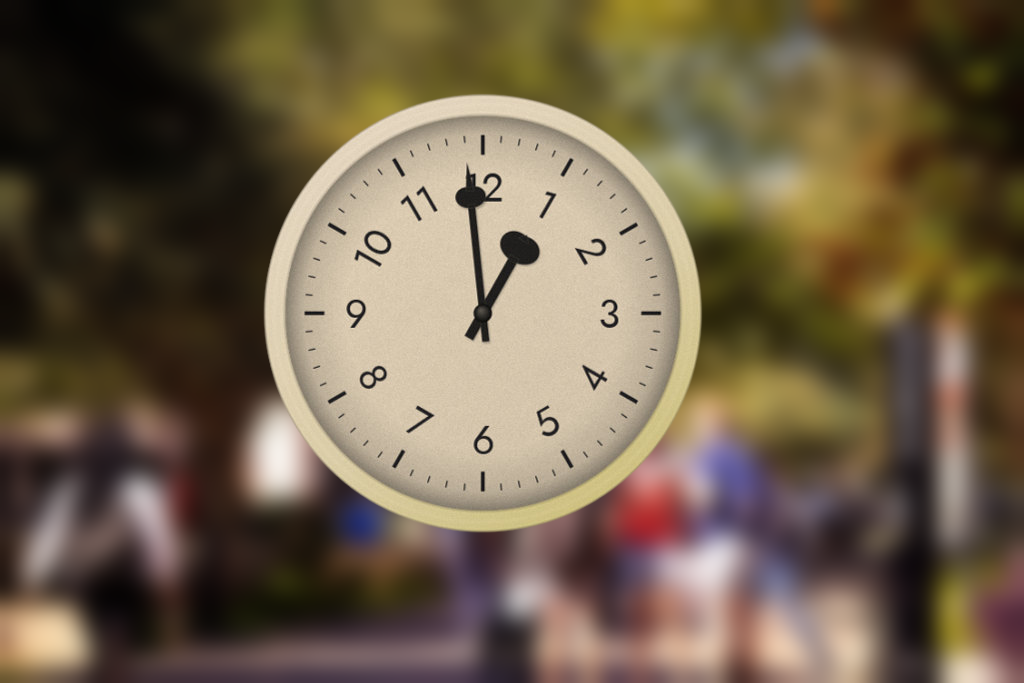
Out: h=12 m=59
